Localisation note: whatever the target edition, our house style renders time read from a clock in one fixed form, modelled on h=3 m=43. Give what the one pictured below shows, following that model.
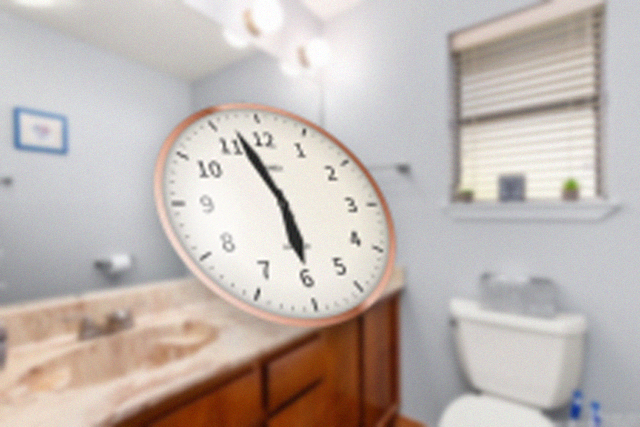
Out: h=5 m=57
